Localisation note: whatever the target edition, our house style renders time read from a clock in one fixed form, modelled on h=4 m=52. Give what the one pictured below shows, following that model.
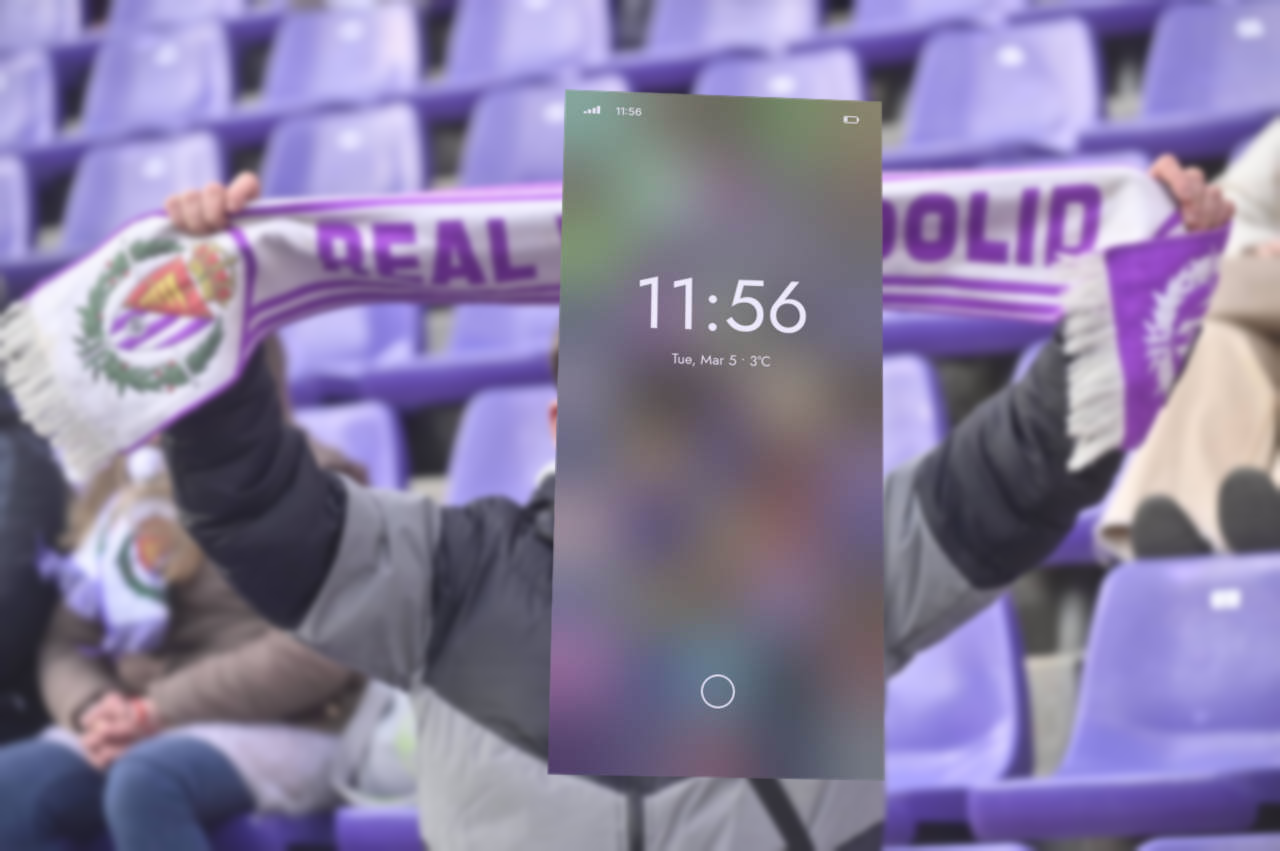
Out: h=11 m=56
